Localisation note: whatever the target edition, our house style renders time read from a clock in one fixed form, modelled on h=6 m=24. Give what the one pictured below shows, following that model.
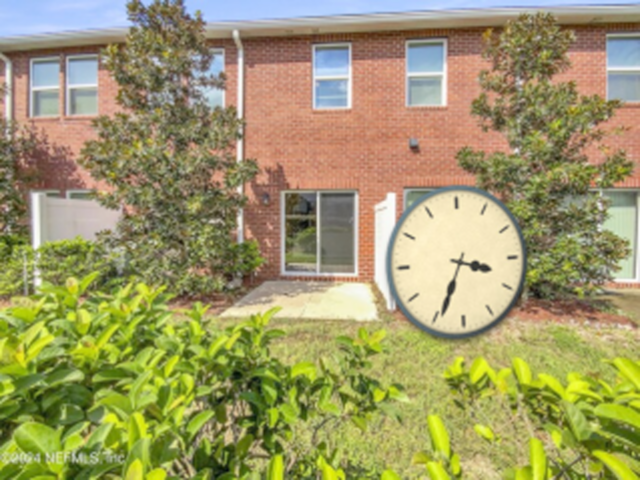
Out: h=3 m=34
